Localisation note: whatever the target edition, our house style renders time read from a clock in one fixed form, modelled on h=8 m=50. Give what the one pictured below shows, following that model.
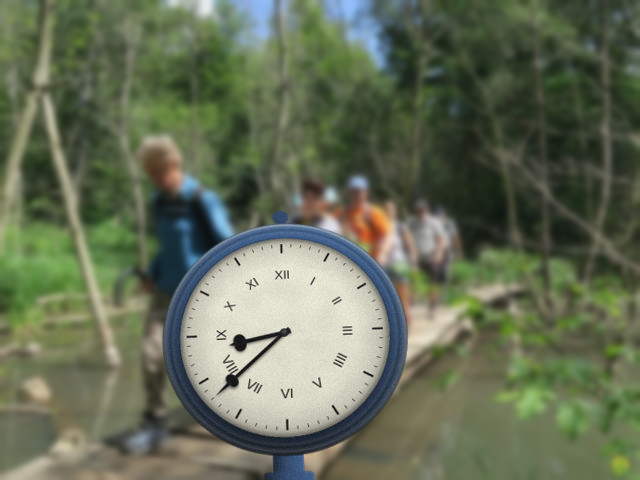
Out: h=8 m=38
